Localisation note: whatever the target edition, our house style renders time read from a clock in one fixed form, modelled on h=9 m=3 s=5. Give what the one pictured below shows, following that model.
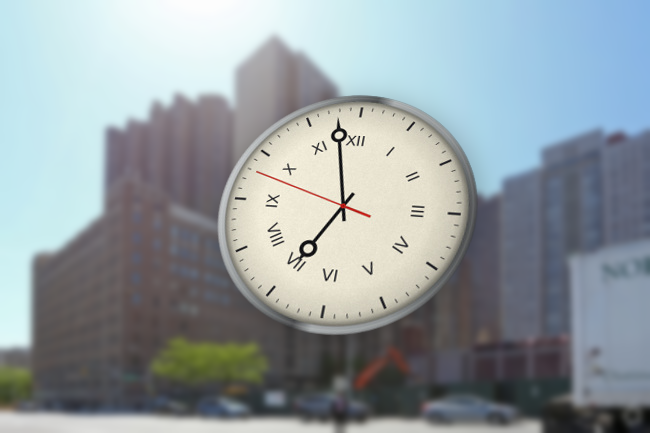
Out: h=6 m=57 s=48
